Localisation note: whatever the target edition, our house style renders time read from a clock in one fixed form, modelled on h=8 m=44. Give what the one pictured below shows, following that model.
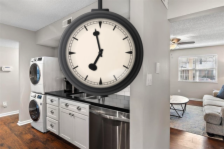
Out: h=6 m=58
